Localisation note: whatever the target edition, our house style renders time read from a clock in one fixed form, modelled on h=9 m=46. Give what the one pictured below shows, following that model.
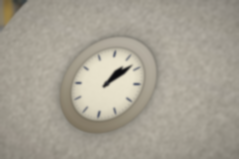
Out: h=1 m=8
